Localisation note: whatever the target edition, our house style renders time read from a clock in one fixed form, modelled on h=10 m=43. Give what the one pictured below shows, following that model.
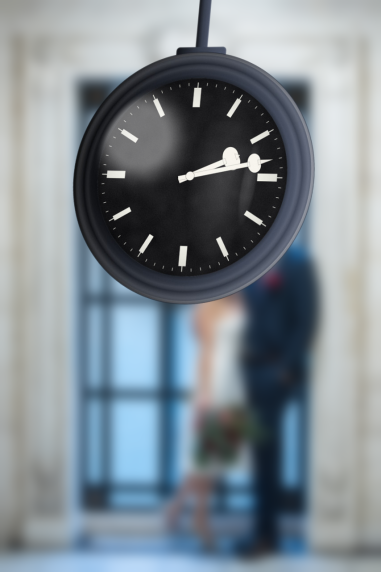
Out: h=2 m=13
